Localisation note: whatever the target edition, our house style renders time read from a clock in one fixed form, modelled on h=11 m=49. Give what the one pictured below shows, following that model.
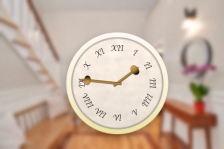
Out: h=1 m=46
